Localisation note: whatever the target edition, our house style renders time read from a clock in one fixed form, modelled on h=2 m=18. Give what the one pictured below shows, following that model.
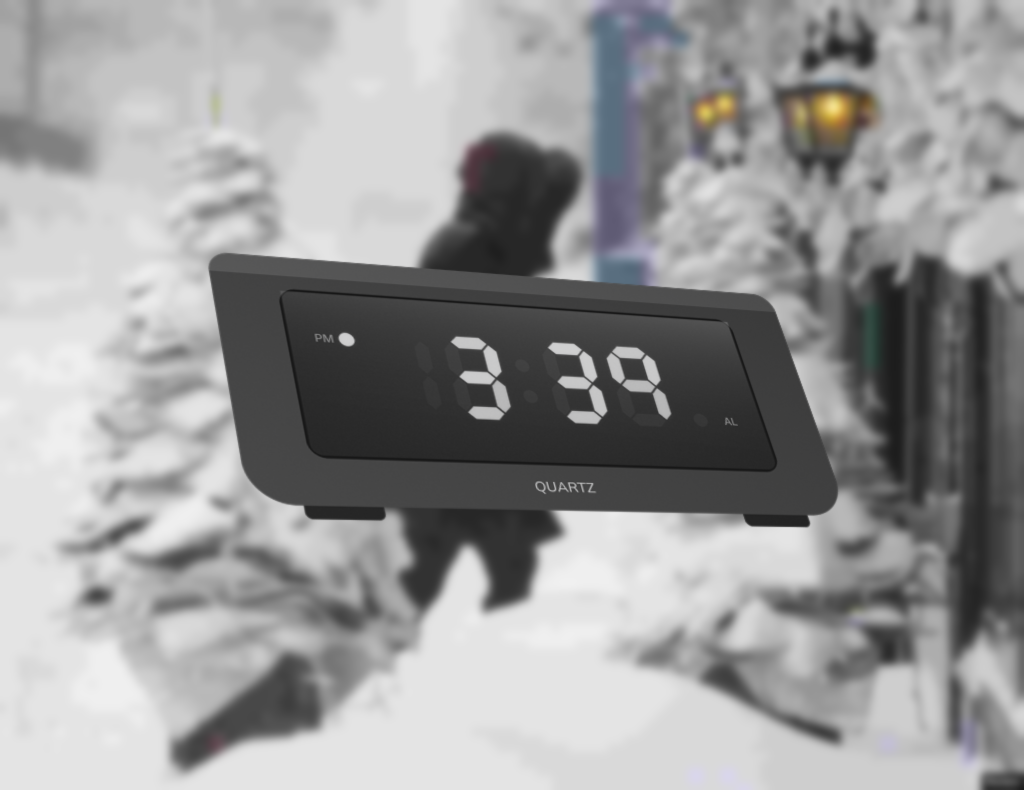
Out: h=3 m=39
